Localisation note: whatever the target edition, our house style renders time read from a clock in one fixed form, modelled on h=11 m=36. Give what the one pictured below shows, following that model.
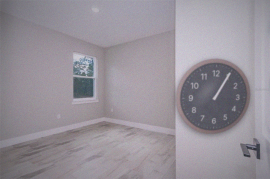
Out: h=1 m=5
